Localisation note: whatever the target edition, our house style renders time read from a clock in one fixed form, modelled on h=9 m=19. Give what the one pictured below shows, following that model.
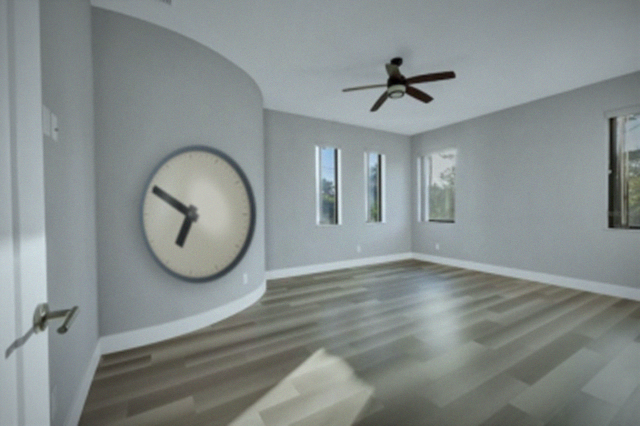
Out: h=6 m=50
